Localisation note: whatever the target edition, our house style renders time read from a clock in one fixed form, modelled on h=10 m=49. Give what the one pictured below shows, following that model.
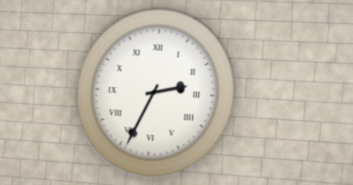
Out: h=2 m=34
